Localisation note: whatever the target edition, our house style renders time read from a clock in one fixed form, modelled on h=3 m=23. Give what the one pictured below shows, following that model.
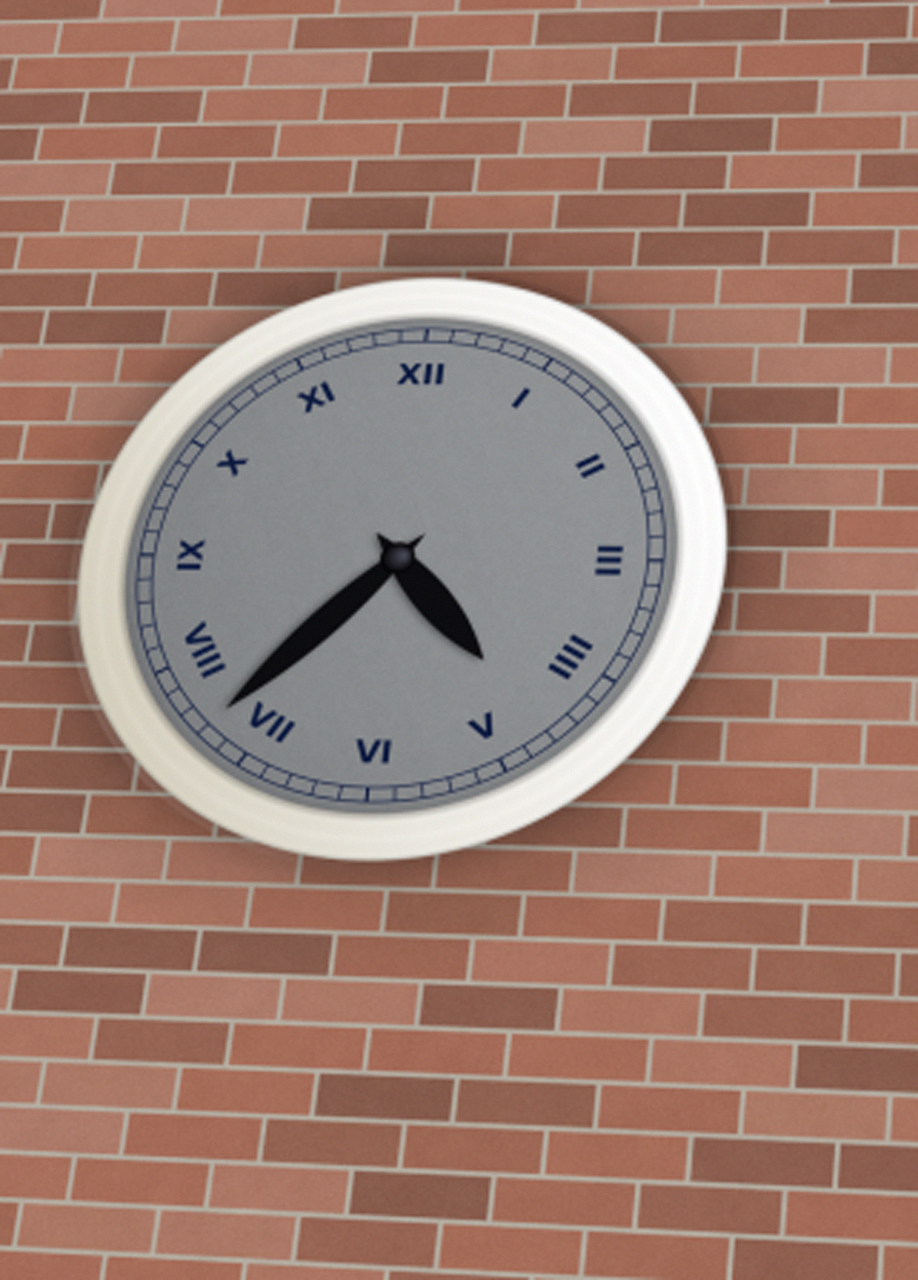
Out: h=4 m=37
